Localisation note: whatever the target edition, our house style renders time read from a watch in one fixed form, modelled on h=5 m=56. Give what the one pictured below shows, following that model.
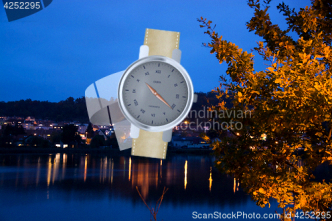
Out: h=10 m=21
